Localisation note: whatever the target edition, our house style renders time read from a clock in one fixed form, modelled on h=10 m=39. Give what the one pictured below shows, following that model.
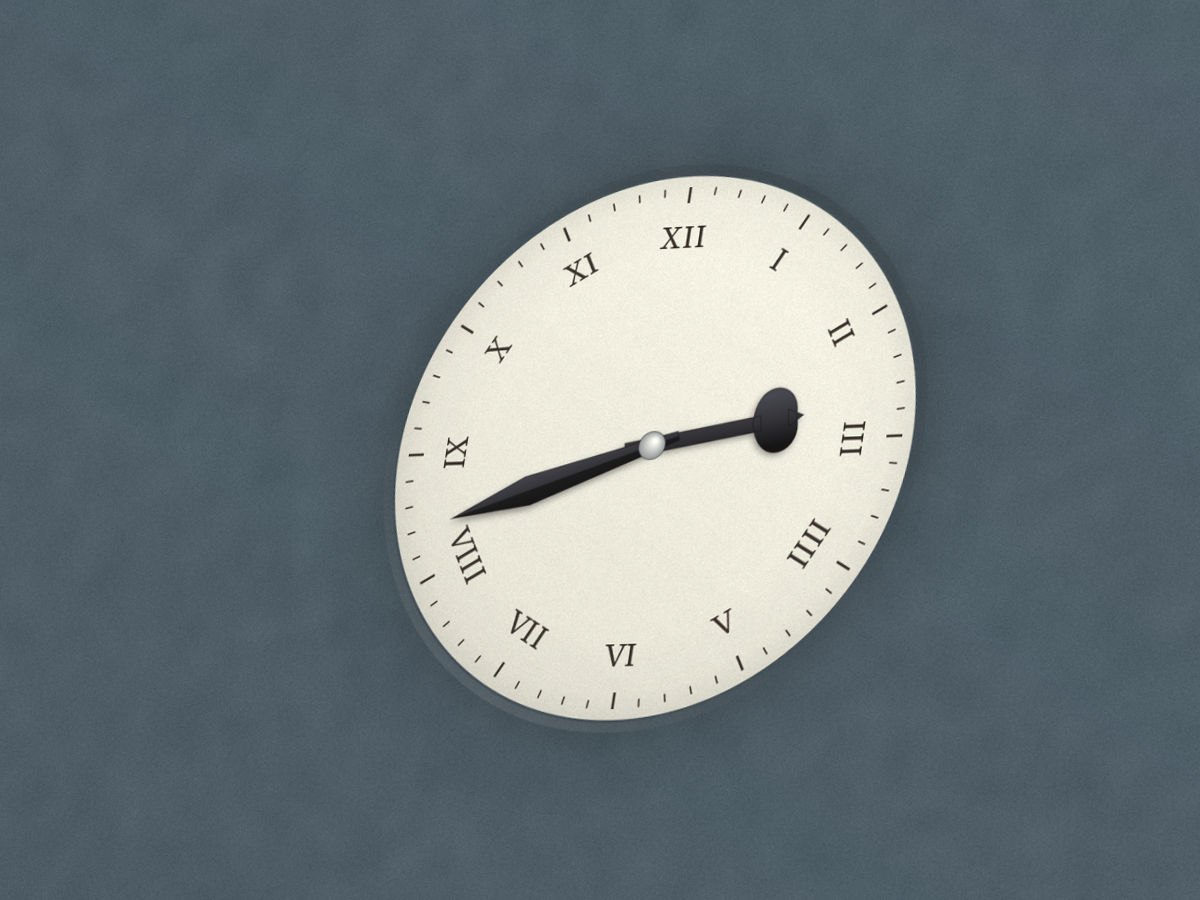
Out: h=2 m=42
